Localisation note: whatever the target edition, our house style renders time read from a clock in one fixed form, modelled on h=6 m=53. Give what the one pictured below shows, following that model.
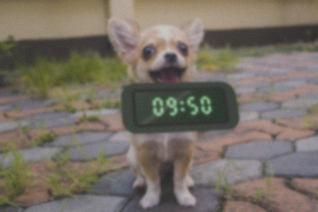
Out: h=9 m=50
